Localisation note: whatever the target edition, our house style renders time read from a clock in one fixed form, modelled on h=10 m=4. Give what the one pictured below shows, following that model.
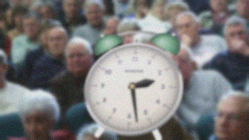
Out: h=2 m=28
